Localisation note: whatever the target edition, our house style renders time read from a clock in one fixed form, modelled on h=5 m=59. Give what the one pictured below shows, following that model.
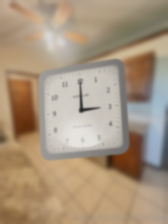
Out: h=3 m=0
